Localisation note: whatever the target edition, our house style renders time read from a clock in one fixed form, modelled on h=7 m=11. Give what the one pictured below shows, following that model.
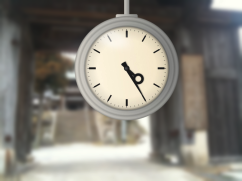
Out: h=4 m=25
